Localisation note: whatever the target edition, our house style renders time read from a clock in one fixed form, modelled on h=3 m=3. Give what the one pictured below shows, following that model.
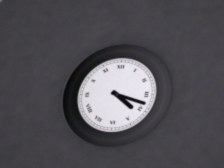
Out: h=4 m=18
